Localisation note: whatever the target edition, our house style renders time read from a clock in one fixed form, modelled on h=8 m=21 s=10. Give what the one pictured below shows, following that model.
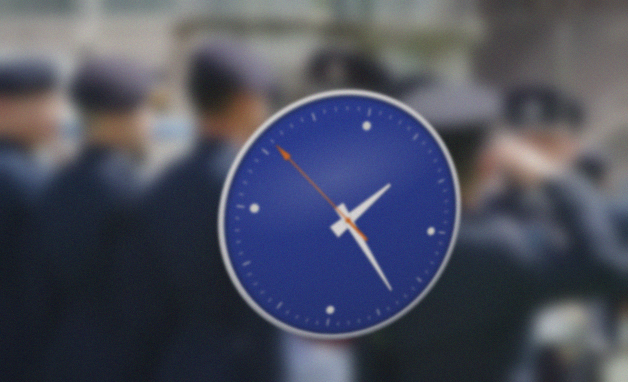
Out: h=1 m=22 s=51
